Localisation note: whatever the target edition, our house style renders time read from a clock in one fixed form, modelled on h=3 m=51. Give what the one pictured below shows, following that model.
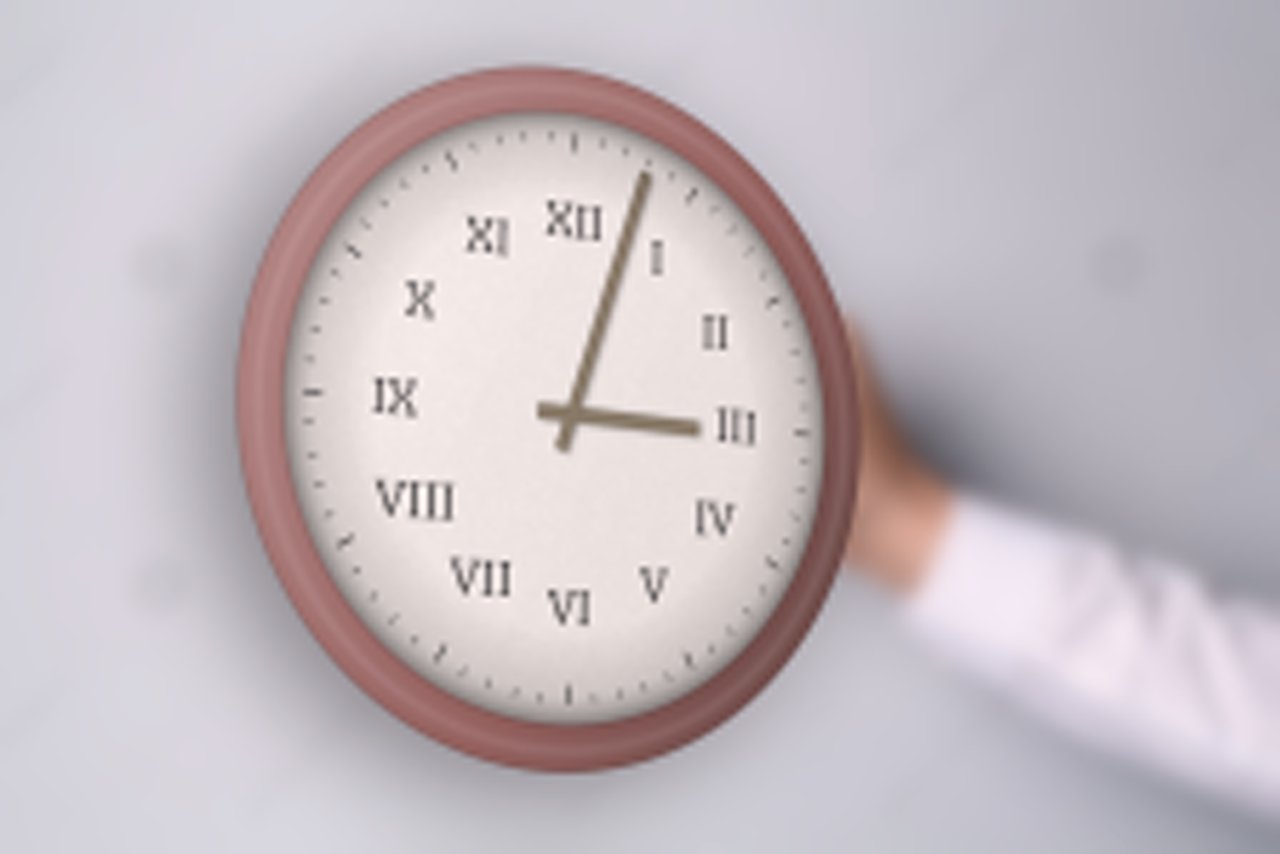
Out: h=3 m=3
